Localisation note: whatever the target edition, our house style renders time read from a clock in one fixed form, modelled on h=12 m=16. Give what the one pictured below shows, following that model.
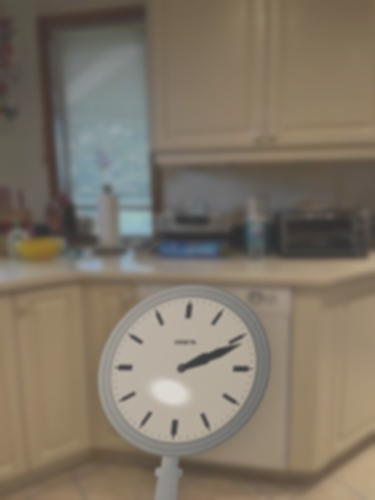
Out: h=2 m=11
